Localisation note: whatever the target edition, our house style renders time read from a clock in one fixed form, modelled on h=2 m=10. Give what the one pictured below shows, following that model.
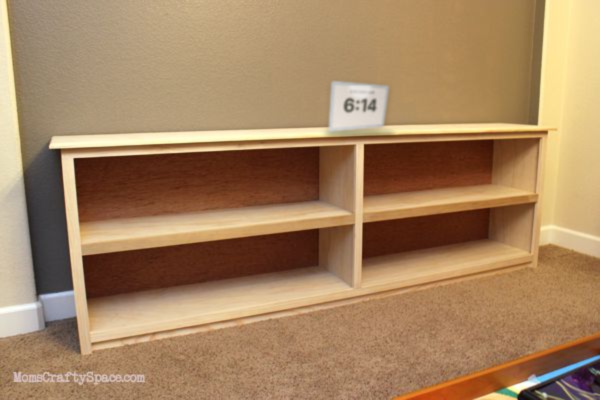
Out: h=6 m=14
